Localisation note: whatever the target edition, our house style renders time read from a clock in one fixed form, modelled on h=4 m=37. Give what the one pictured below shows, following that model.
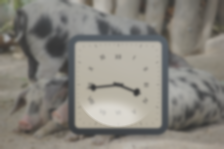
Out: h=3 m=44
